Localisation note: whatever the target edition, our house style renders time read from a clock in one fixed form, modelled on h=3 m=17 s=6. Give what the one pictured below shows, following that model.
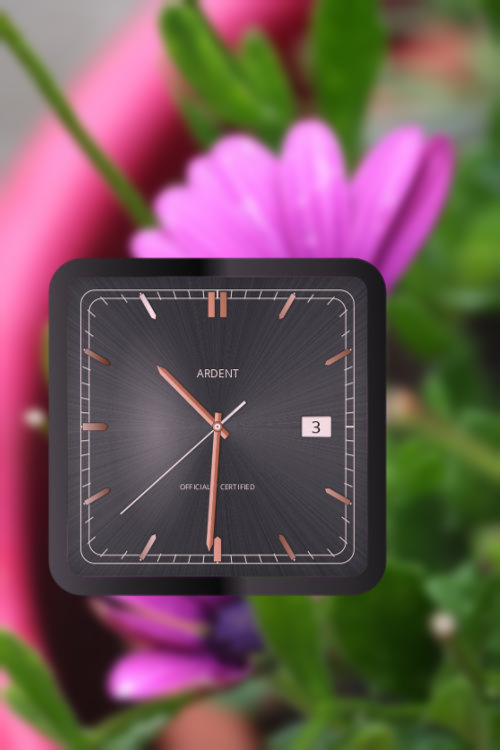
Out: h=10 m=30 s=38
